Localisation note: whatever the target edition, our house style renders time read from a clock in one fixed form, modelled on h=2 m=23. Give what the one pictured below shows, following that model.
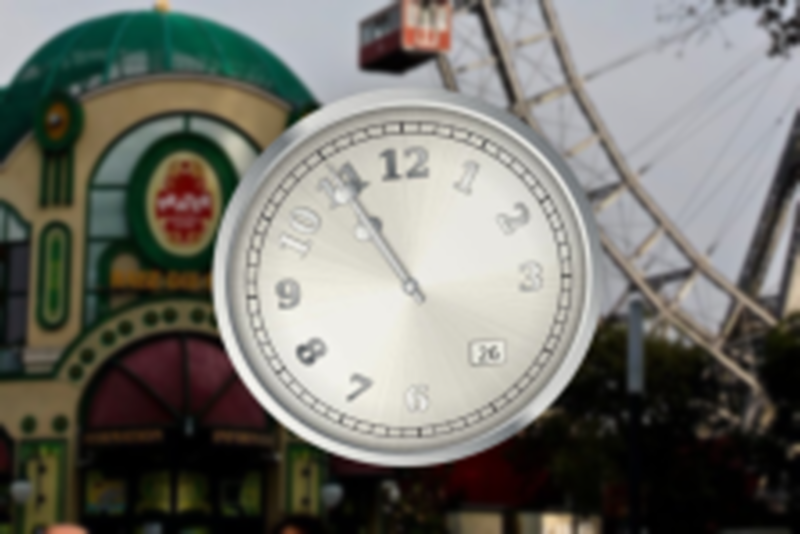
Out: h=10 m=55
